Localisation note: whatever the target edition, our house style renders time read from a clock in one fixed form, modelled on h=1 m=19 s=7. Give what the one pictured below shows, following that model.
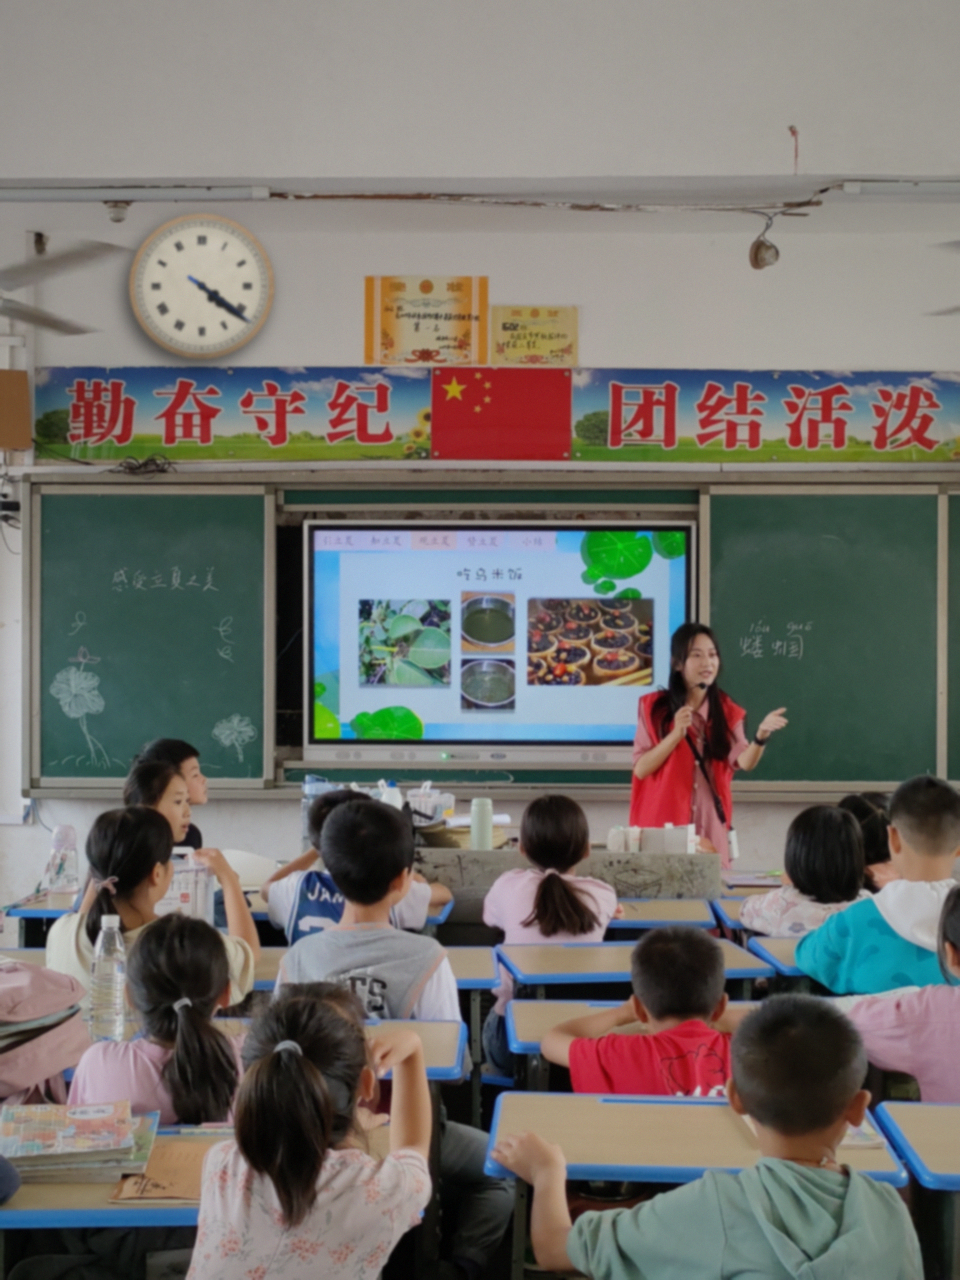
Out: h=4 m=21 s=21
